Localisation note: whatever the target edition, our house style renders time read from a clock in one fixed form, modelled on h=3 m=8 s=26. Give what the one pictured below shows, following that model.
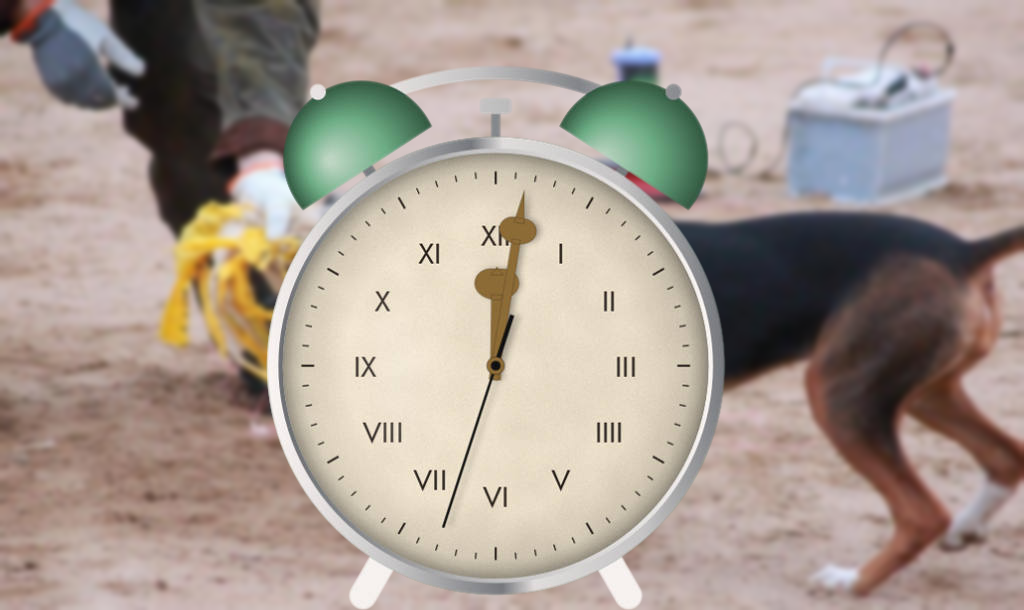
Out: h=12 m=1 s=33
